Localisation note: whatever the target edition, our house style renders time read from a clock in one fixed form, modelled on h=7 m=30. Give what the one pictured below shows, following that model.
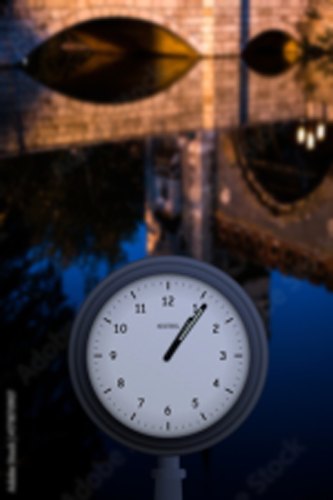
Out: h=1 m=6
